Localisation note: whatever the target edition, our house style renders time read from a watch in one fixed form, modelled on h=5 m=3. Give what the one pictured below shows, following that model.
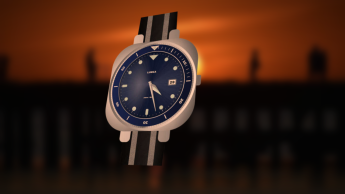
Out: h=4 m=27
